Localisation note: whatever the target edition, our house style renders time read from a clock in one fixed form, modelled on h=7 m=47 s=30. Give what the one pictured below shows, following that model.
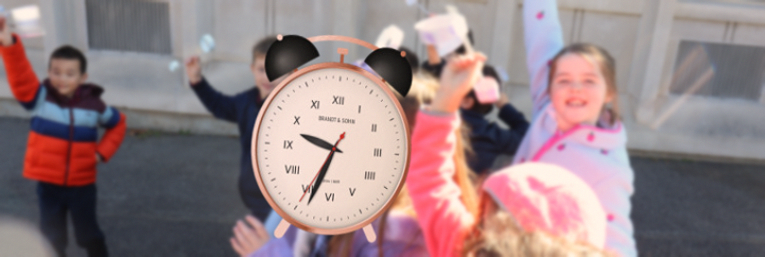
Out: h=9 m=33 s=35
